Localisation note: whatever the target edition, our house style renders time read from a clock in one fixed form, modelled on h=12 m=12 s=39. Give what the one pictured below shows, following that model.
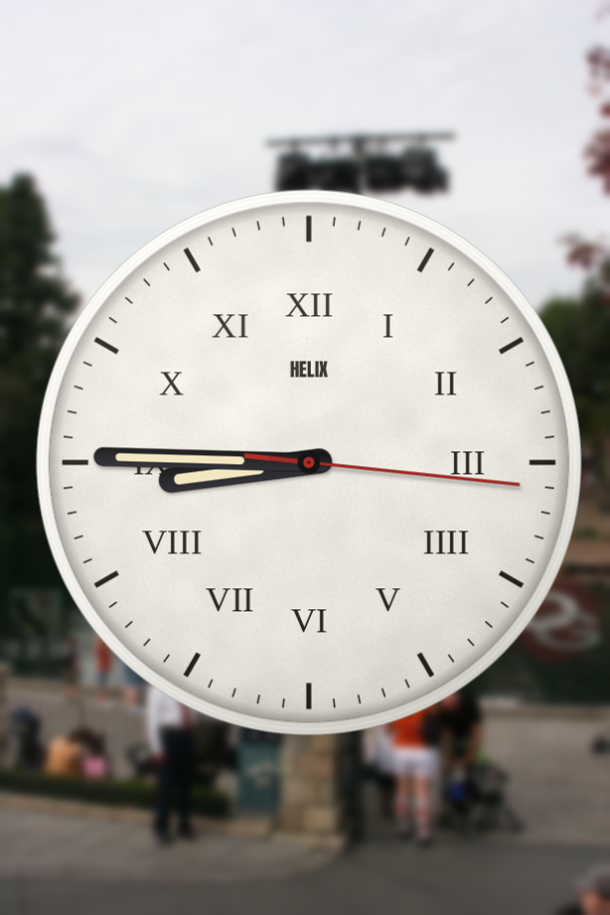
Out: h=8 m=45 s=16
